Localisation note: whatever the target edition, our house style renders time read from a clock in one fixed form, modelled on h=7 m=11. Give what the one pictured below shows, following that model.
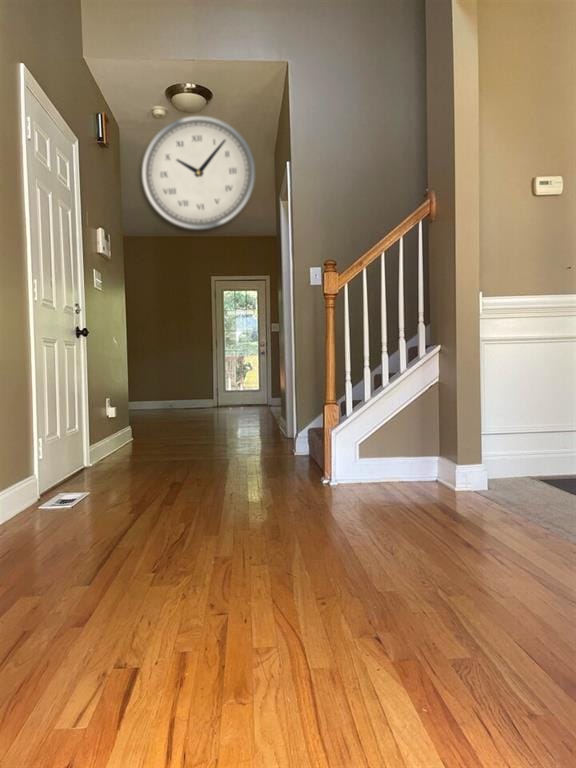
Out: h=10 m=7
